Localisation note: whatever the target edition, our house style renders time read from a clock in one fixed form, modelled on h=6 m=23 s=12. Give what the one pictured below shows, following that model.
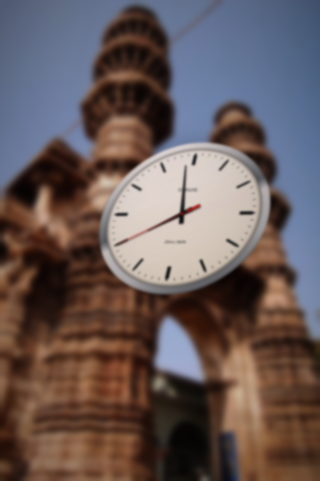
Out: h=7 m=58 s=40
